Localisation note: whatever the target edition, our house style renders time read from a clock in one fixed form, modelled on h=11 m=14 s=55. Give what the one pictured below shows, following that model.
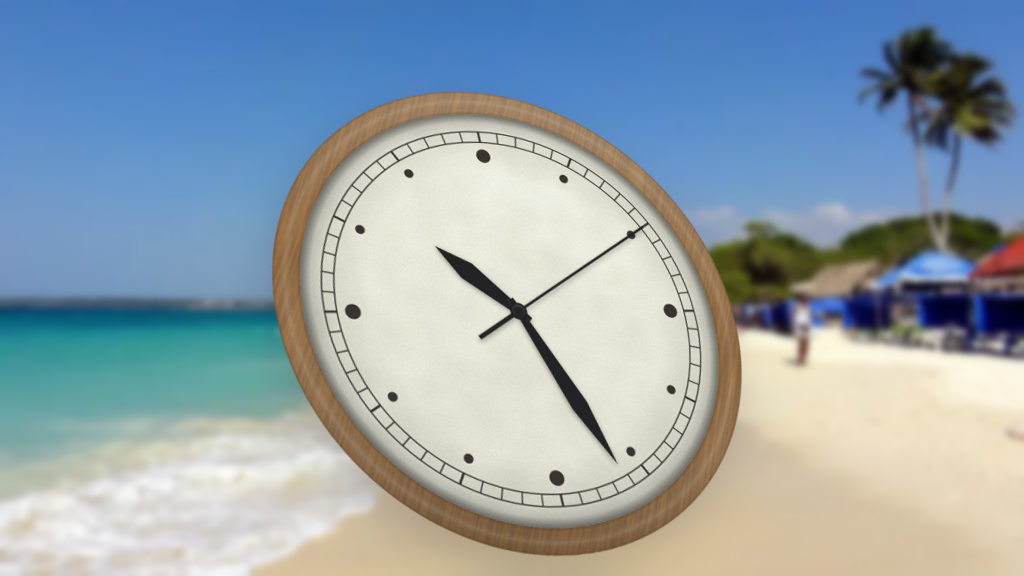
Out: h=10 m=26 s=10
